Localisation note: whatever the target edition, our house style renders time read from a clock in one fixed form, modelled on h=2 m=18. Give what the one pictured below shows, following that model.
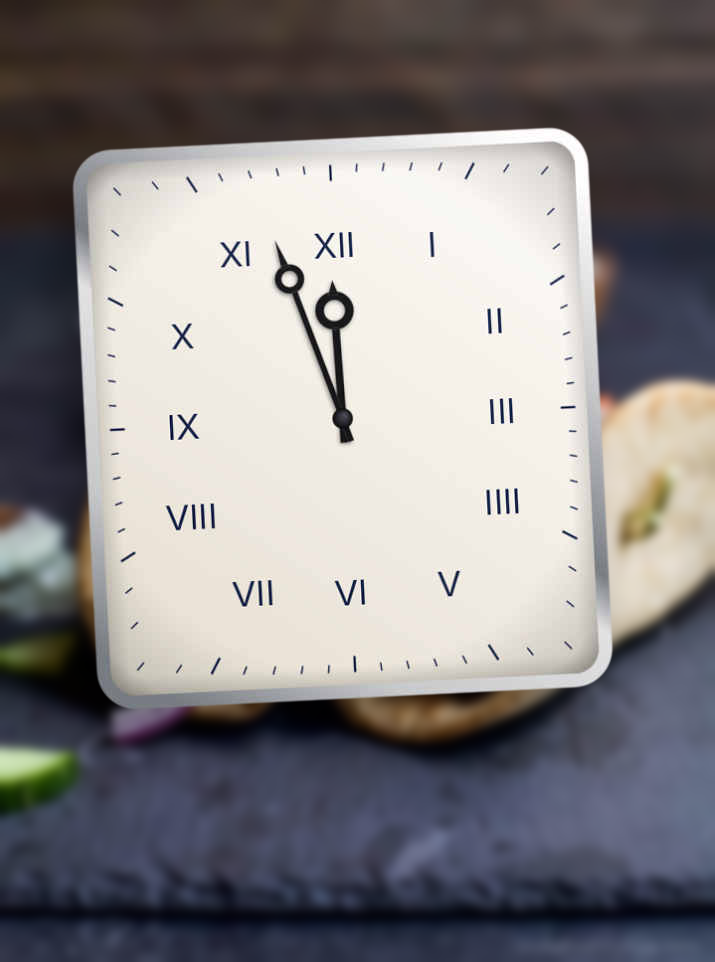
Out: h=11 m=57
